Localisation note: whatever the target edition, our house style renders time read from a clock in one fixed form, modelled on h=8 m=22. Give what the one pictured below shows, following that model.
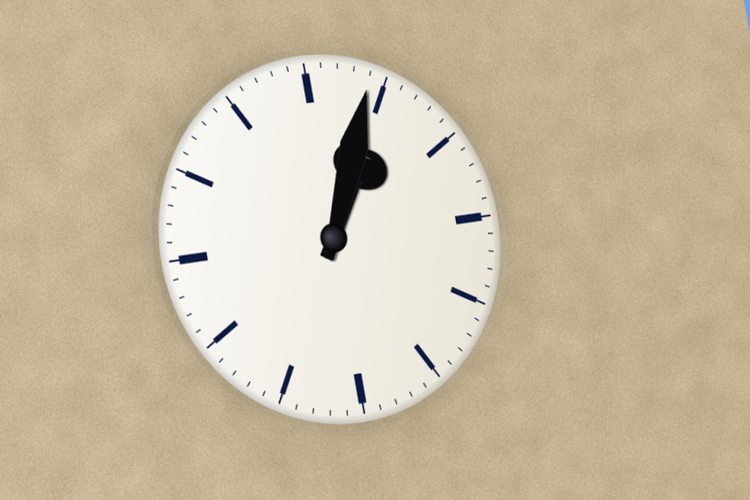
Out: h=1 m=4
